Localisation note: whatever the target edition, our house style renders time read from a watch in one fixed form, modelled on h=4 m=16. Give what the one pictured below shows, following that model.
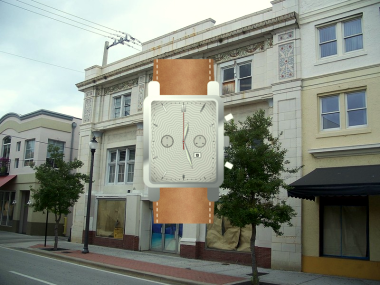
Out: h=12 m=27
